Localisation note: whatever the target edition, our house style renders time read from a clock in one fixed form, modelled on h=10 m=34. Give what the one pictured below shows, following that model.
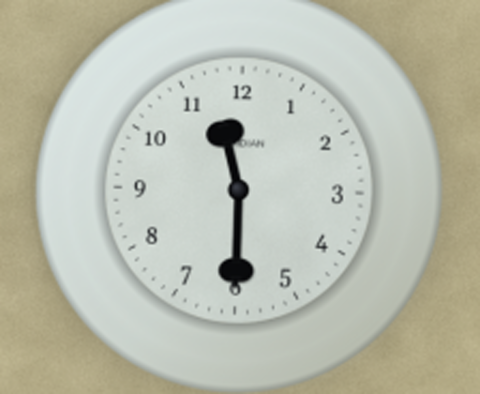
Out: h=11 m=30
